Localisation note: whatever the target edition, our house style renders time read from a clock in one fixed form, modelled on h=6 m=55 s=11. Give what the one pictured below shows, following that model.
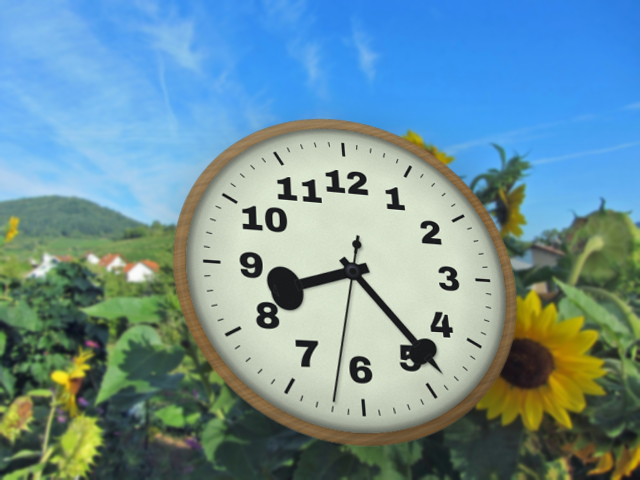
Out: h=8 m=23 s=32
